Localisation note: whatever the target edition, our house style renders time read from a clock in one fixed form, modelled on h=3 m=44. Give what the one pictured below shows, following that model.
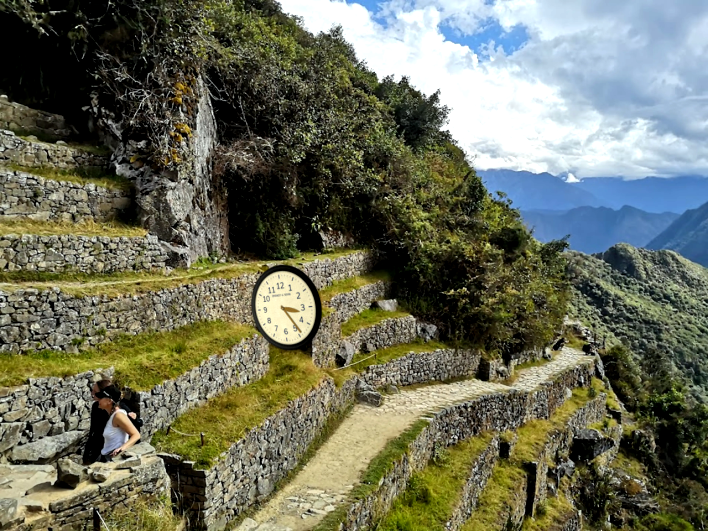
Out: h=3 m=24
